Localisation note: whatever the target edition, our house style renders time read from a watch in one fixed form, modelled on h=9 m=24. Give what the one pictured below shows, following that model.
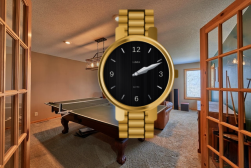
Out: h=2 m=11
